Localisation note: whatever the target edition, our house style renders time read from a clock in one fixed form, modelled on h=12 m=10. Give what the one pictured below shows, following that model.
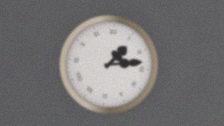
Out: h=1 m=13
